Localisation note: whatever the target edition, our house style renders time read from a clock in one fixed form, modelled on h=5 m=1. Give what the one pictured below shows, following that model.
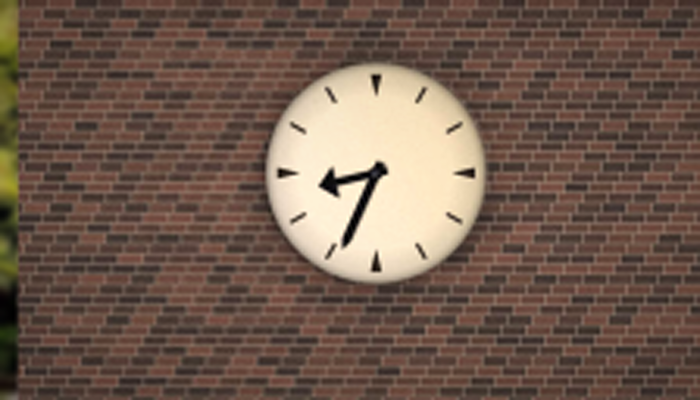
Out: h=8 m=34
